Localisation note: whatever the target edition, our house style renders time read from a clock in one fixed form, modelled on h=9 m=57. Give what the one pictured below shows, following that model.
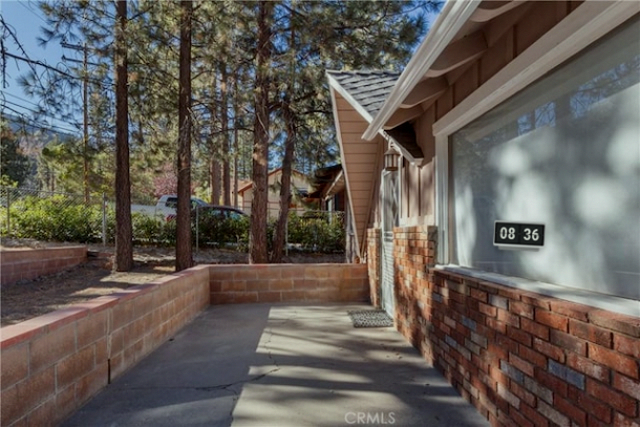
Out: h=8 m=36
